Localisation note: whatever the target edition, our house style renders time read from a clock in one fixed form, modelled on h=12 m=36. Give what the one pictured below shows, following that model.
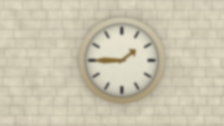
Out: h=1 m=45
